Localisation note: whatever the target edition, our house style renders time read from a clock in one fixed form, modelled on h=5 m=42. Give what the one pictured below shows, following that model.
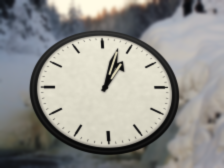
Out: h=1 m=3
